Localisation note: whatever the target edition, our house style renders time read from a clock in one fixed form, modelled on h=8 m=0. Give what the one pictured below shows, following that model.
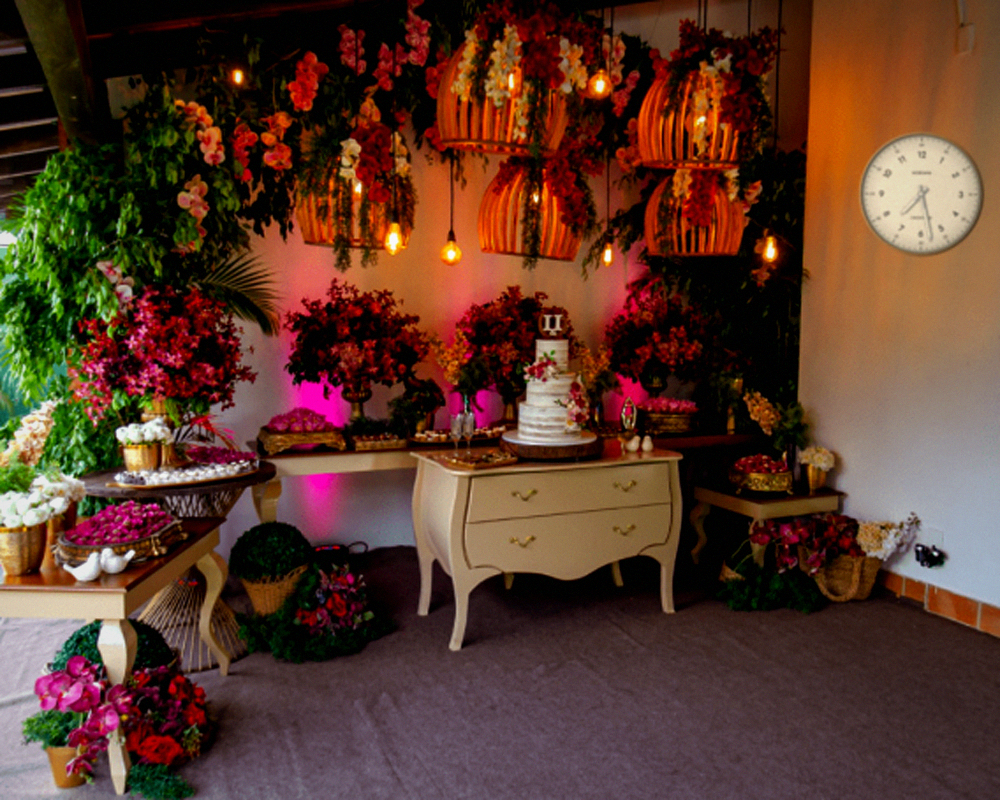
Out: h=7 m=28
